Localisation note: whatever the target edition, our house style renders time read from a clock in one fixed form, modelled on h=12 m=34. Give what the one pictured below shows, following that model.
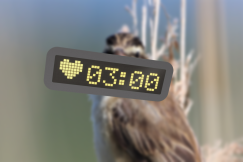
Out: h=3 m=0
